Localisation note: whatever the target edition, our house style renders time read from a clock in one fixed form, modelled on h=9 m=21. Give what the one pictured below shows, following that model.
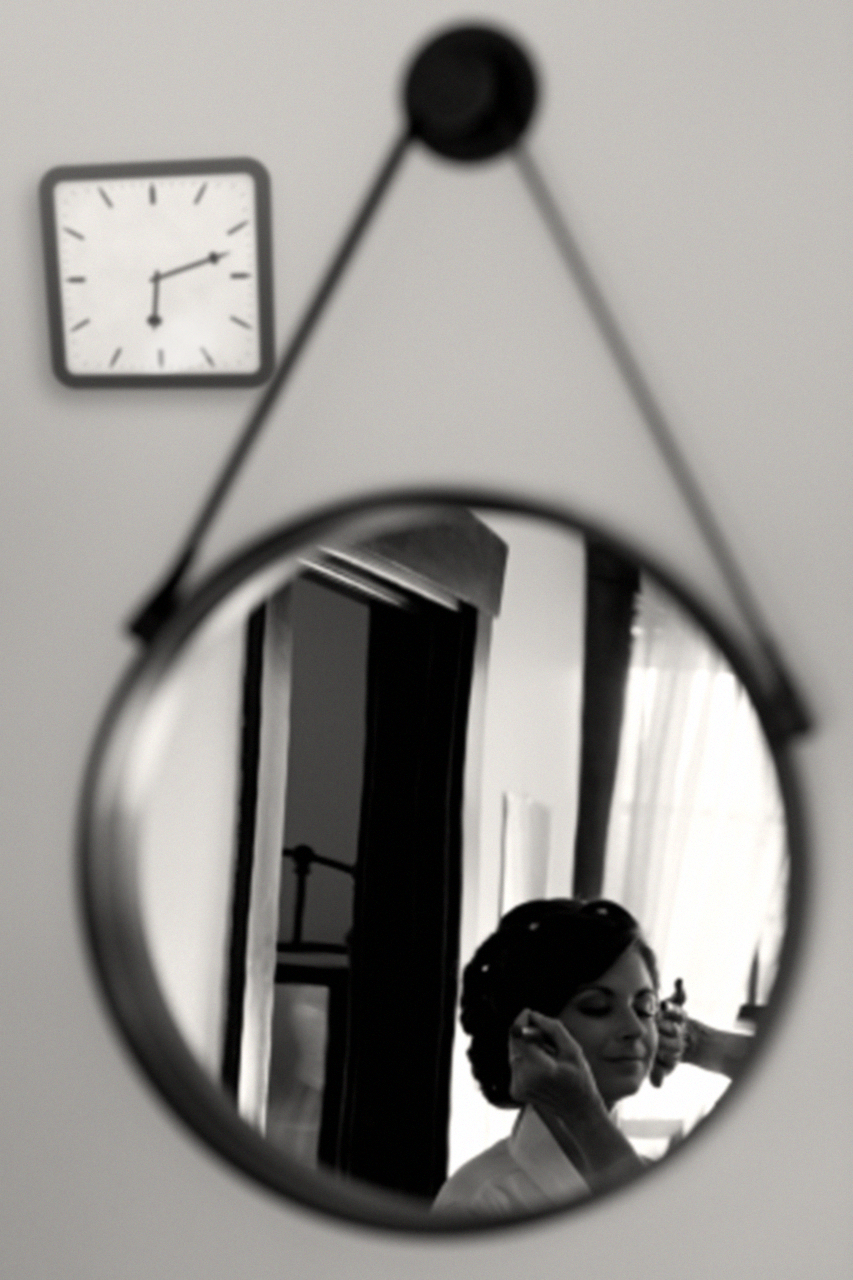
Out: h=6 m=12
